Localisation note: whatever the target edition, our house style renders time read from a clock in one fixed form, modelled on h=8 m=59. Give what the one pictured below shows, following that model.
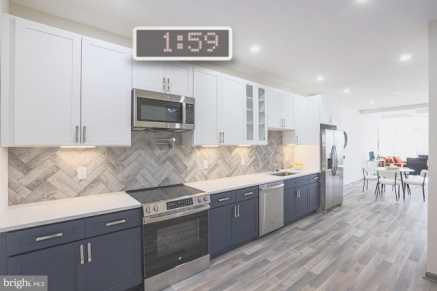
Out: h=1 m=59
